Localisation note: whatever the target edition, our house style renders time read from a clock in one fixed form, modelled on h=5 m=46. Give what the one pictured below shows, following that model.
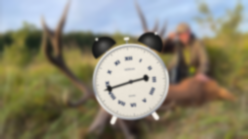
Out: h=2 m=43
